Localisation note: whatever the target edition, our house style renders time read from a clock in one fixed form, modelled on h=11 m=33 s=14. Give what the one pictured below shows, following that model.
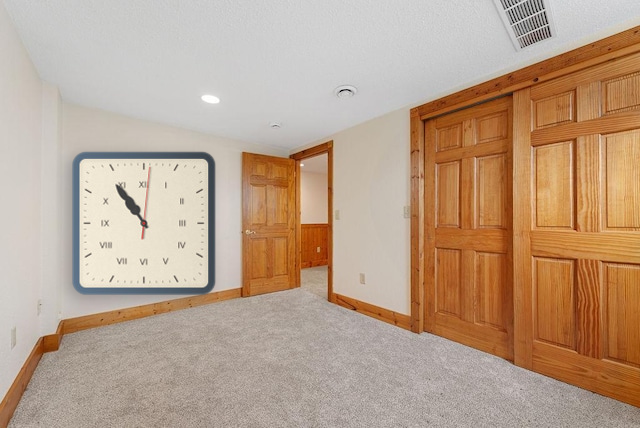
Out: h=10 m=54 s=1
